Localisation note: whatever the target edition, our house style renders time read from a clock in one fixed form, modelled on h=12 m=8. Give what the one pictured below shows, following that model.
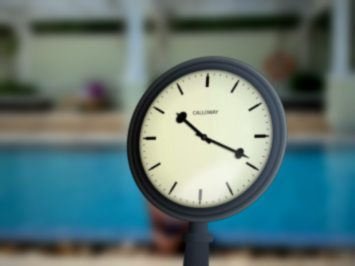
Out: h=10 m=19
